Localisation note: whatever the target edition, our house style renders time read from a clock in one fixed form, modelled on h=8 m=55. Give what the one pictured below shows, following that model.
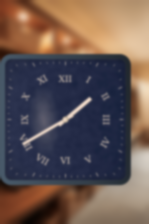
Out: h=1 m=40
